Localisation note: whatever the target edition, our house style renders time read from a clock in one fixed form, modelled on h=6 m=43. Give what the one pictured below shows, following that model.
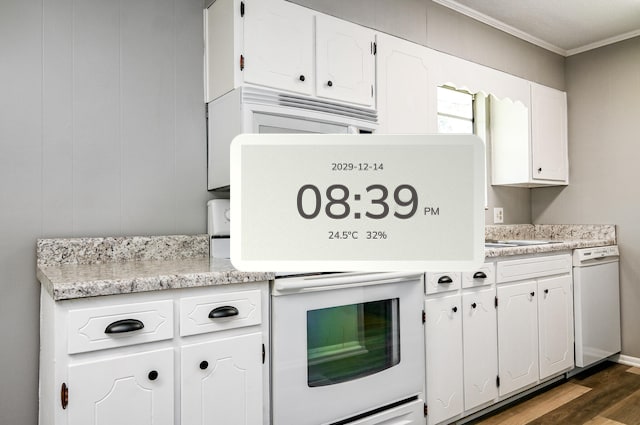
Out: h=8 m=39
